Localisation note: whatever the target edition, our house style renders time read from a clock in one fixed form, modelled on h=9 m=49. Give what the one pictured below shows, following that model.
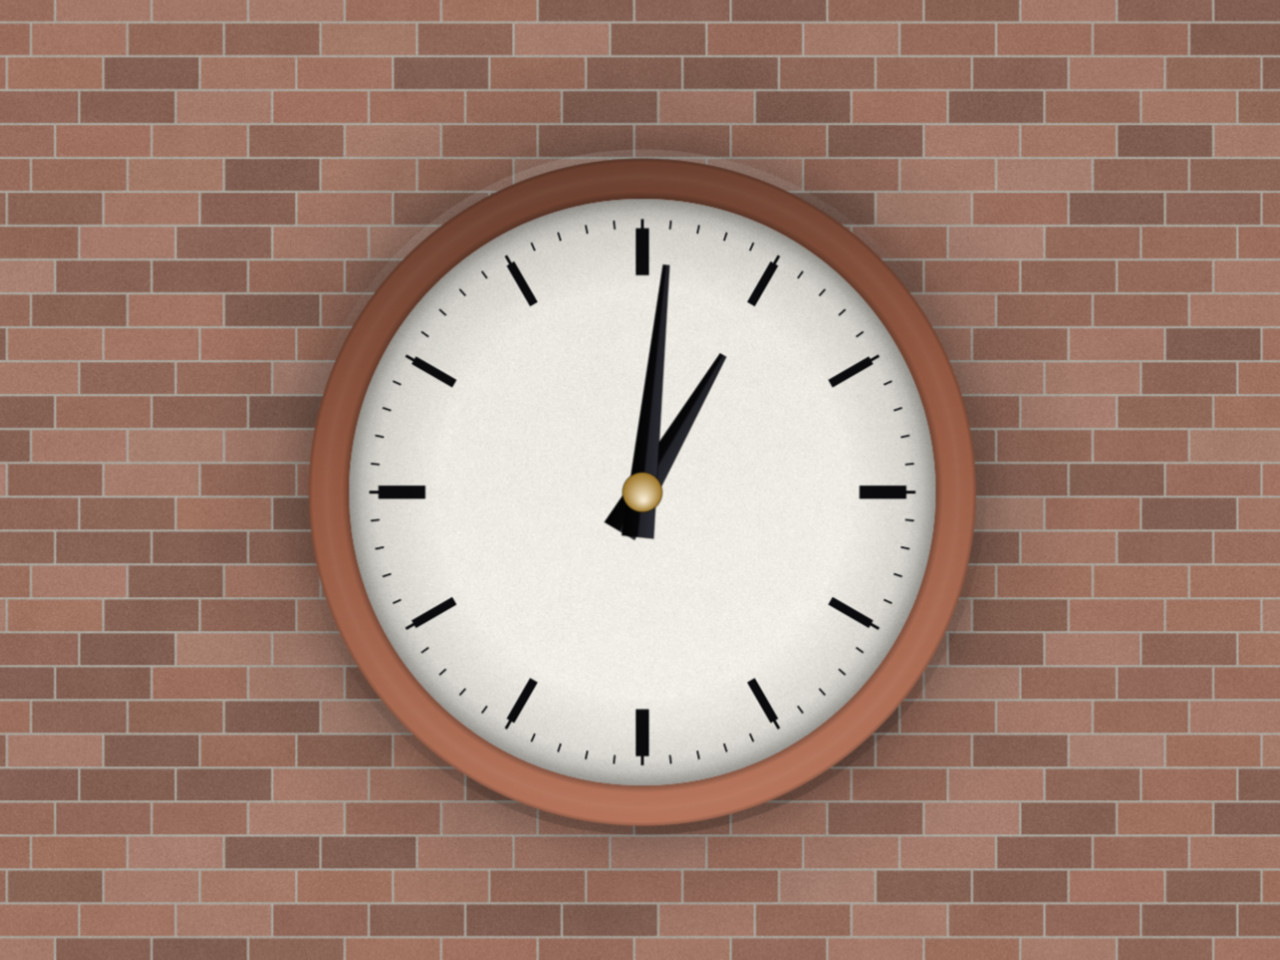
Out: h=1 m=1
